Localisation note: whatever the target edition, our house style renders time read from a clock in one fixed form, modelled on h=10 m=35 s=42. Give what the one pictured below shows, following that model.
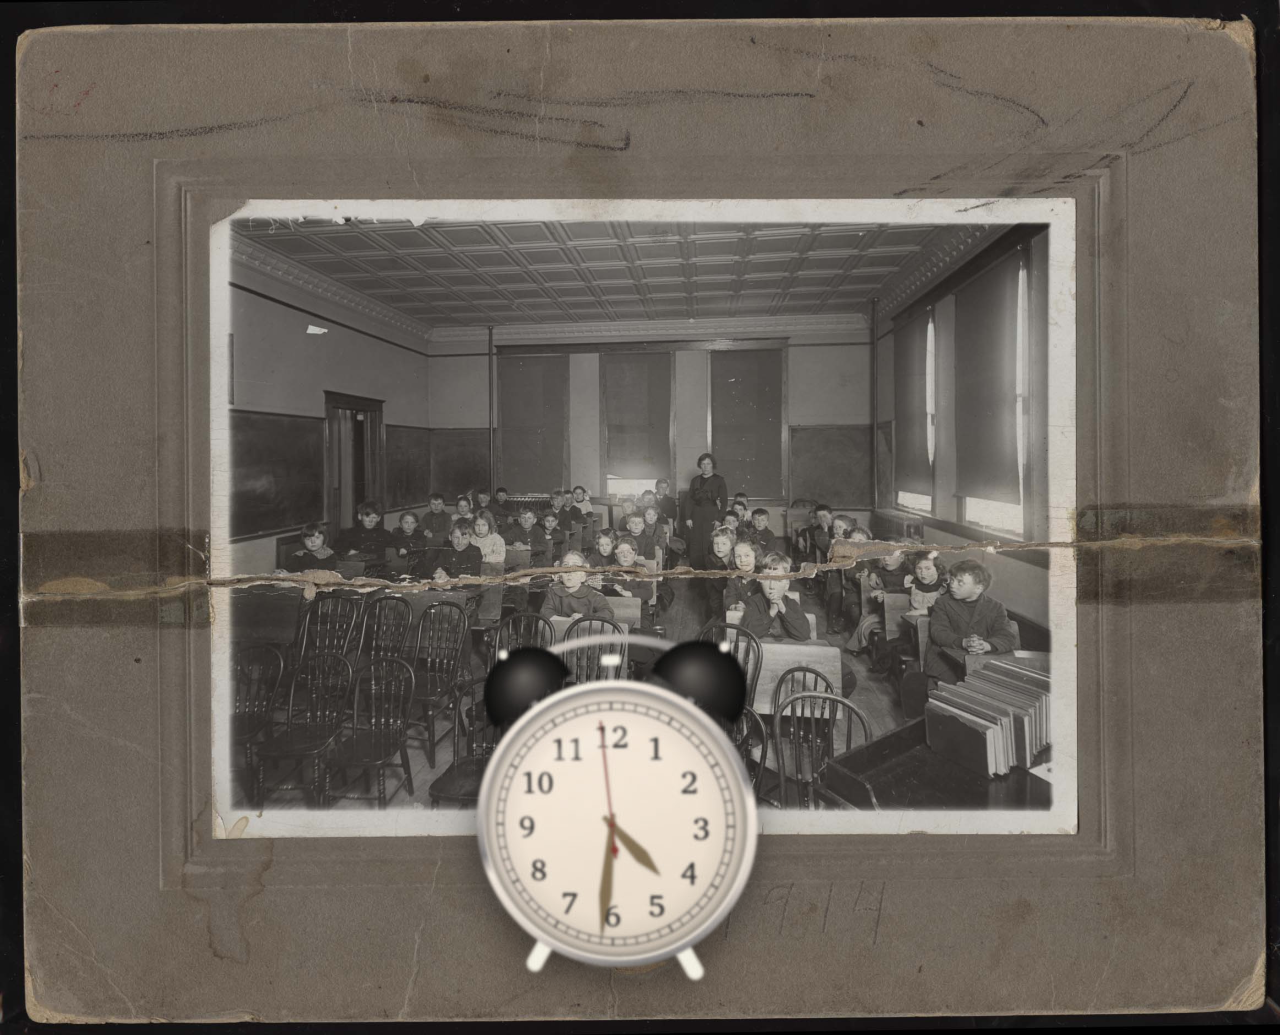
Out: h=4 m=30 s=59
